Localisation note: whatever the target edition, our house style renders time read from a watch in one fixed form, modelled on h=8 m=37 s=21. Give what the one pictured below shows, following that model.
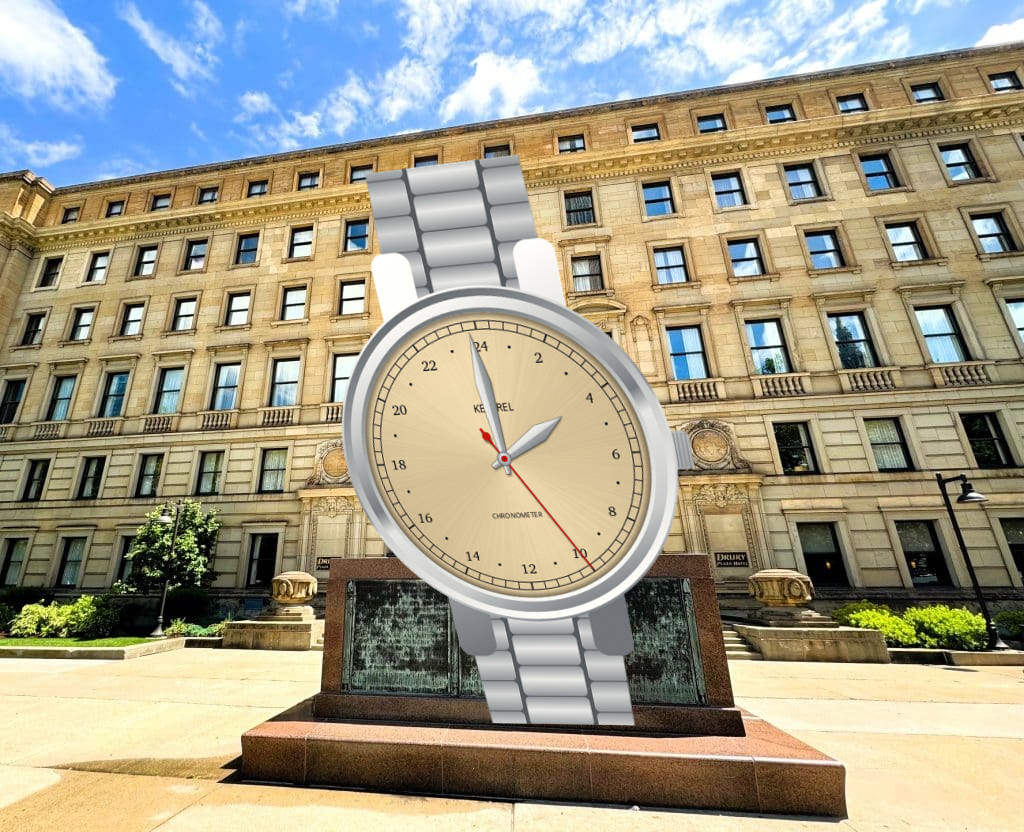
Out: h=3 m=59 s=25
